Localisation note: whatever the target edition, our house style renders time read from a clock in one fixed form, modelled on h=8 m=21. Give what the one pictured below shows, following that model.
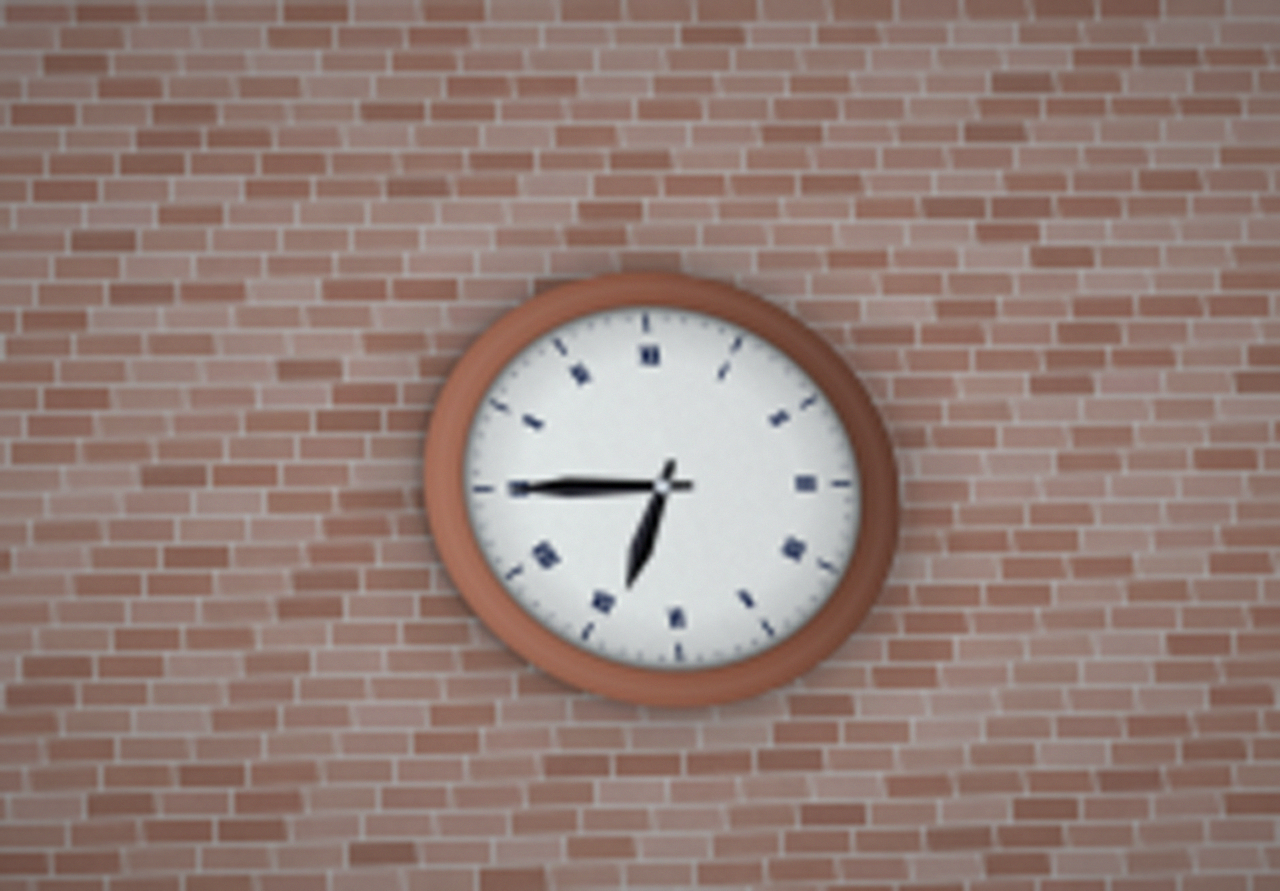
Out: h=6 m=45
